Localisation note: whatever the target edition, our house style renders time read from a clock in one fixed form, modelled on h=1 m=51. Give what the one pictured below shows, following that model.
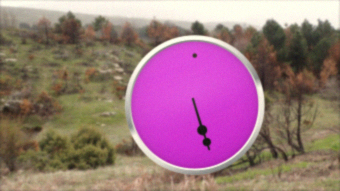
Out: h=5 m=27
